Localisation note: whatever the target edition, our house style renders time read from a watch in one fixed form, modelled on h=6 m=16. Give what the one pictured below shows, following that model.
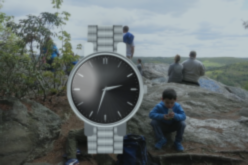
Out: h=2 m=33
